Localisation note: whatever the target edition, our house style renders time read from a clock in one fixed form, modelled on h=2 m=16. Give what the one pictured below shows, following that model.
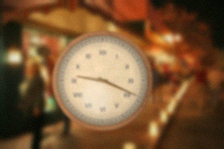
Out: h=9 m=19
